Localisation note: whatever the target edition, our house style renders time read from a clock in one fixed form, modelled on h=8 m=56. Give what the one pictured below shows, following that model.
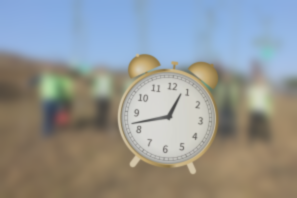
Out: h=12 m=42
